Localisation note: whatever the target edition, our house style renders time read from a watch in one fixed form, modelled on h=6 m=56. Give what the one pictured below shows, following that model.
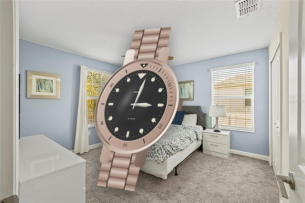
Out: h=3 m=2
